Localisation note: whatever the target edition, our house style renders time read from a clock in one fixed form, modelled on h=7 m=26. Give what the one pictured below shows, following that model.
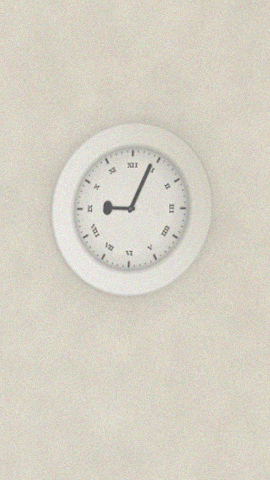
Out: h=9 m=4
